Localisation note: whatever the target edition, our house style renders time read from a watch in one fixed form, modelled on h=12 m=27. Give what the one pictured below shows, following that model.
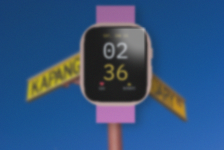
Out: h=2 m=36
